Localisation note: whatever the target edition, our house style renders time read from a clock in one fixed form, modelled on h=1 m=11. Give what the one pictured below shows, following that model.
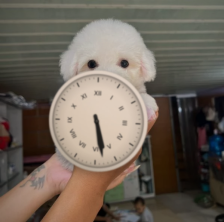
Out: h=5 m=28
